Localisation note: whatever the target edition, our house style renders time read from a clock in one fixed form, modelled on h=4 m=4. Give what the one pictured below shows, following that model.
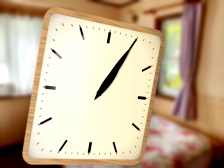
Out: h=1 m=5
